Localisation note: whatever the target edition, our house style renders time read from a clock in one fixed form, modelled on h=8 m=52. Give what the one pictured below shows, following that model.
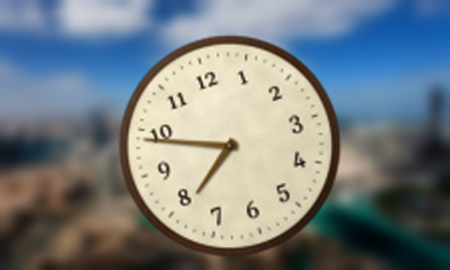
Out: h=7 m=49
